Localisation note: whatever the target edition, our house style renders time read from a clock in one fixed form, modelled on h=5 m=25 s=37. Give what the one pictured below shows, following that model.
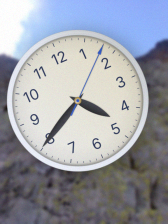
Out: h=4 m=40 s=8
